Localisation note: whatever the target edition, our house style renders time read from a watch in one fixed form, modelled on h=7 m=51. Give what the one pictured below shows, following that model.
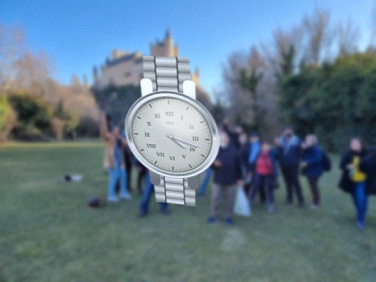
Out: h=4 m=18
